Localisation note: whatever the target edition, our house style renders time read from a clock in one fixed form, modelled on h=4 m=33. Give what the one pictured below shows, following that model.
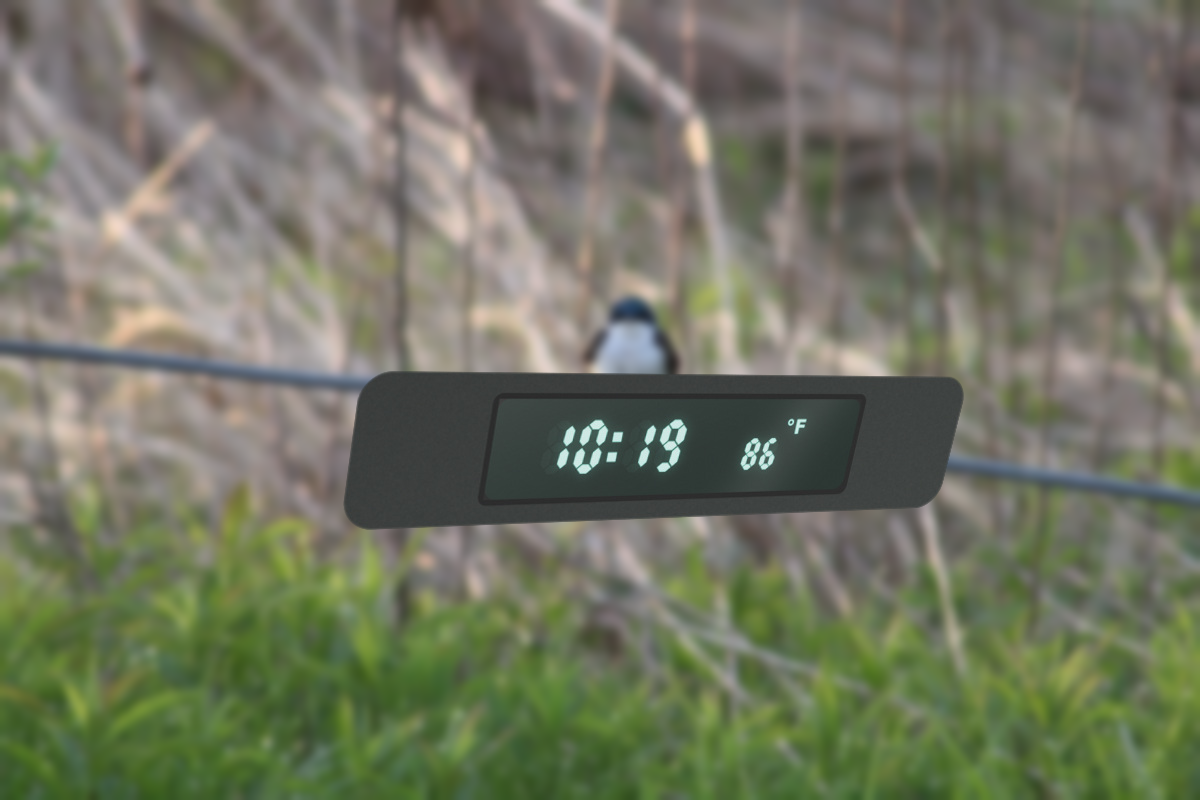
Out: h=10 m=19
